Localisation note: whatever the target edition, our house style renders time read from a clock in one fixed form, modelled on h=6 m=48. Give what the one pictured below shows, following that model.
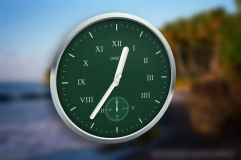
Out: h=12 m=36
